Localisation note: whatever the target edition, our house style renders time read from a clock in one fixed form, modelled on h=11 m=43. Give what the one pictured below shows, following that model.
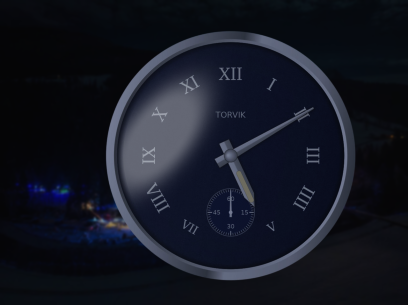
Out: h=5 m=10
